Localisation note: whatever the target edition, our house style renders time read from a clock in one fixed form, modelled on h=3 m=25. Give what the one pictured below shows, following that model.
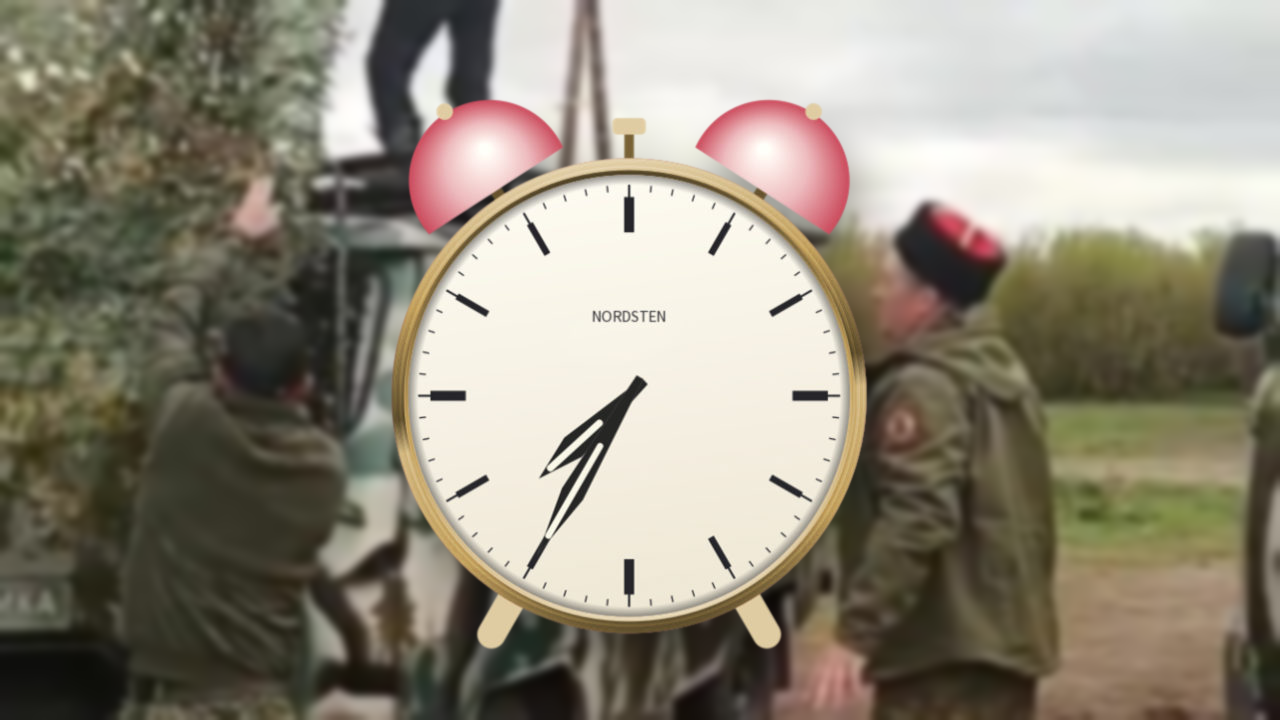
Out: h=7 m=35
